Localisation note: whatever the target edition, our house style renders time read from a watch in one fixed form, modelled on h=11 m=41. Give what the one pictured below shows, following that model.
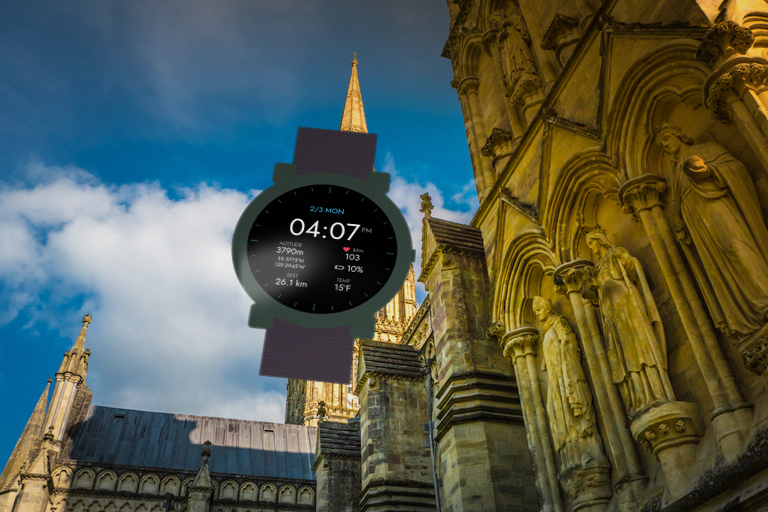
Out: h=4 m=7
